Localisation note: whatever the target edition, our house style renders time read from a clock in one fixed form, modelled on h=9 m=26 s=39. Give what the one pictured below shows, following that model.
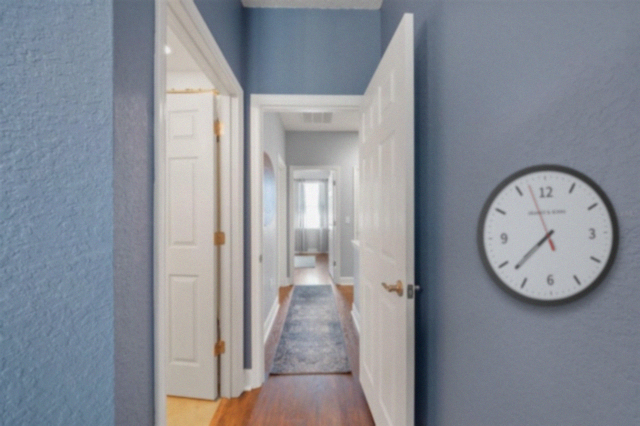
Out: h=7 m=37 s=57
